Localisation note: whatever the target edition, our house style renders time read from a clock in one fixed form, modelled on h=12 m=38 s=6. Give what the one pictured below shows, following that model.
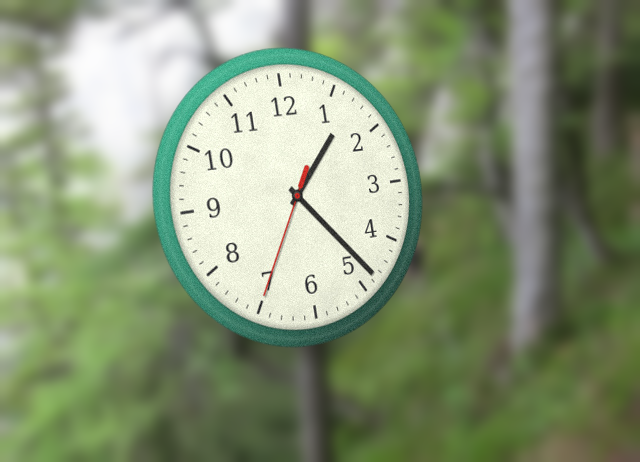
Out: h=1 m=23 s=35
